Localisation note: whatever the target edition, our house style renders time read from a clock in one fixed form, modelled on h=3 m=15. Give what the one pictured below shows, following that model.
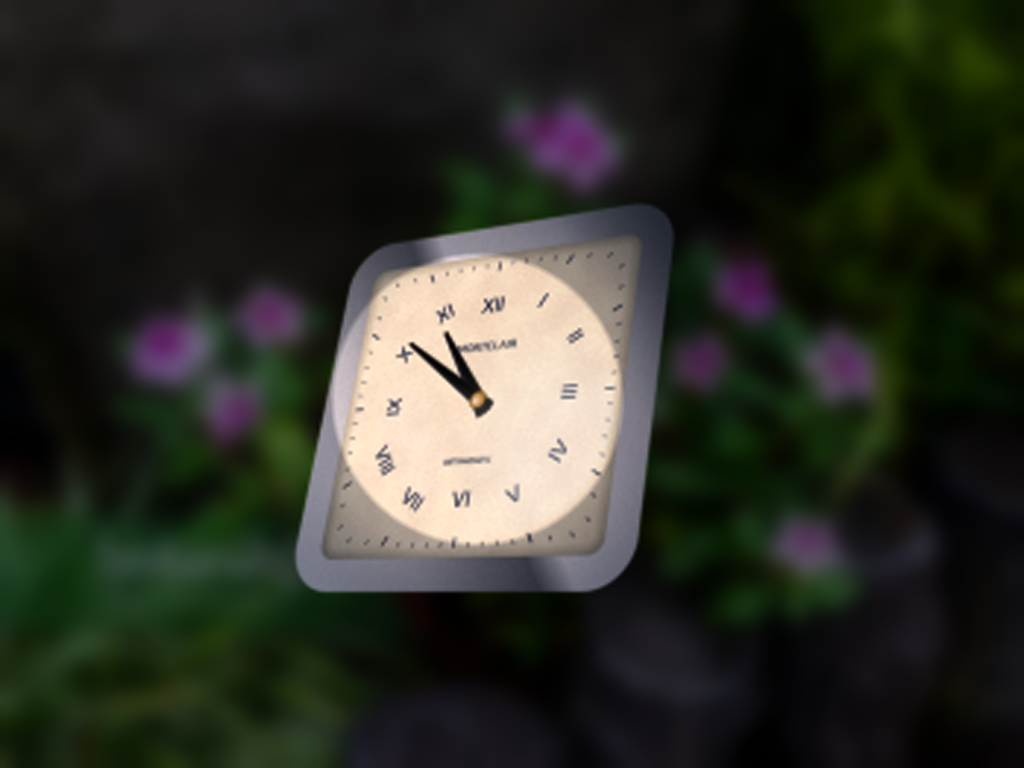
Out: h=10 m=51
